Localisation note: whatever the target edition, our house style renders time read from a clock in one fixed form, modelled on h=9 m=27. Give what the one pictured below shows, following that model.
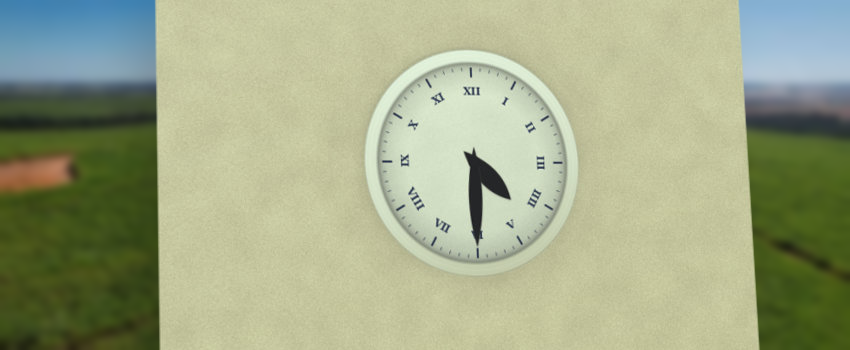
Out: h=4 m=30
